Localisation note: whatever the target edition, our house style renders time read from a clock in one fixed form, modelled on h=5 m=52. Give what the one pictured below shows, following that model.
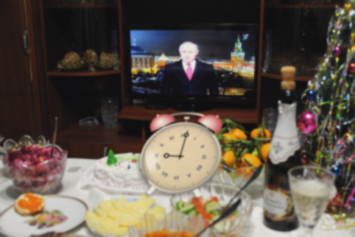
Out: h=9 m=1
